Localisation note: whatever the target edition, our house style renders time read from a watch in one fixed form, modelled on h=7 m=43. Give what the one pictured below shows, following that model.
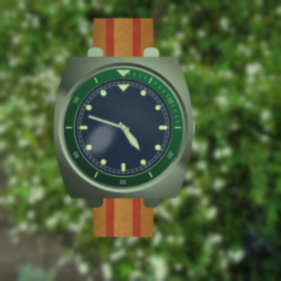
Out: h=4 m=48
